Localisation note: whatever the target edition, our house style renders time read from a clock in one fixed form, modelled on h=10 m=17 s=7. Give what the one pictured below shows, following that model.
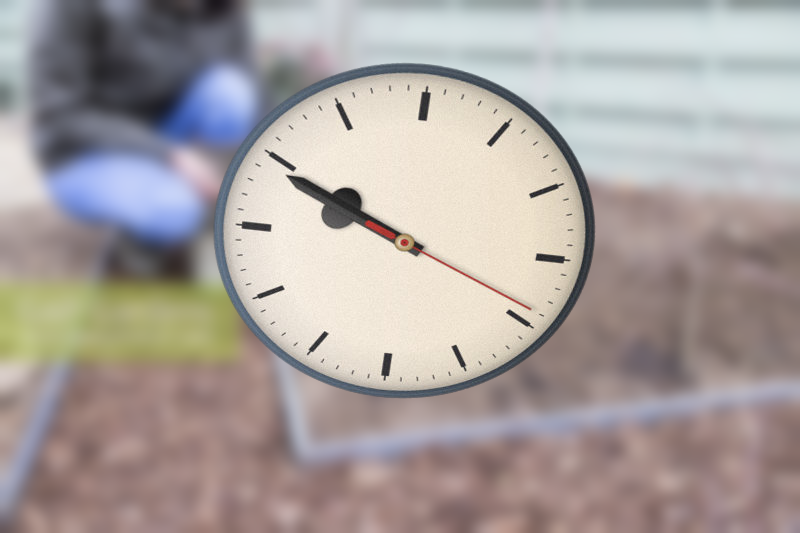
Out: h=9 m=49 s=19
